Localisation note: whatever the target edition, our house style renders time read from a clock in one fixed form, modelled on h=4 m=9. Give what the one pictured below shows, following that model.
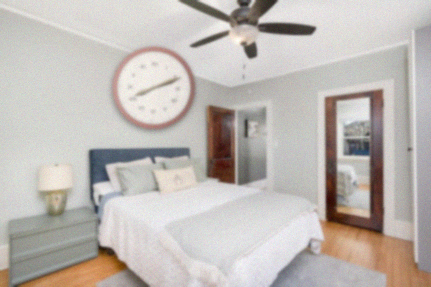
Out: h=8 m=11
